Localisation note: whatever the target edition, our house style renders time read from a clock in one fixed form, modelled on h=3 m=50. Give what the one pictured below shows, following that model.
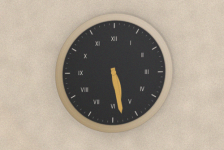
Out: h=5 m=28
